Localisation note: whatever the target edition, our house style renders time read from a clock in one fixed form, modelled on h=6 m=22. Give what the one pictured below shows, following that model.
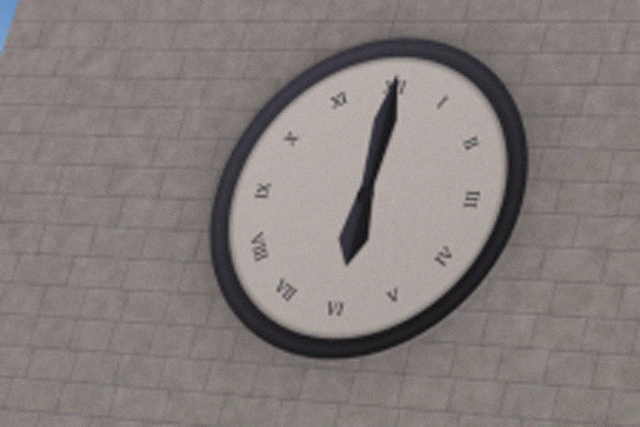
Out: h=6 m=0
